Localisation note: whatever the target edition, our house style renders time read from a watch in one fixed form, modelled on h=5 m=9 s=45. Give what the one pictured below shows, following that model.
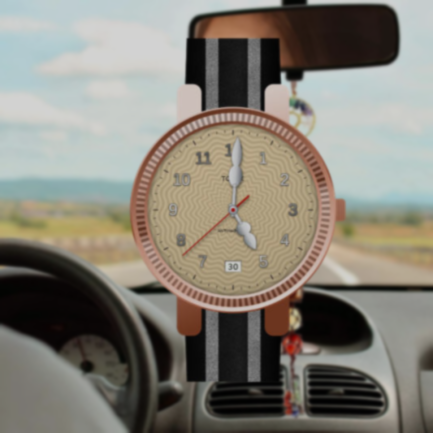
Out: h=5 m=0 s=38
